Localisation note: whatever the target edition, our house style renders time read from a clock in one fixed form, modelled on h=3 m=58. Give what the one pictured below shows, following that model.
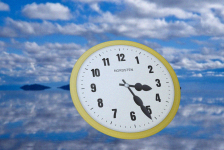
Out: h=3 m=26
